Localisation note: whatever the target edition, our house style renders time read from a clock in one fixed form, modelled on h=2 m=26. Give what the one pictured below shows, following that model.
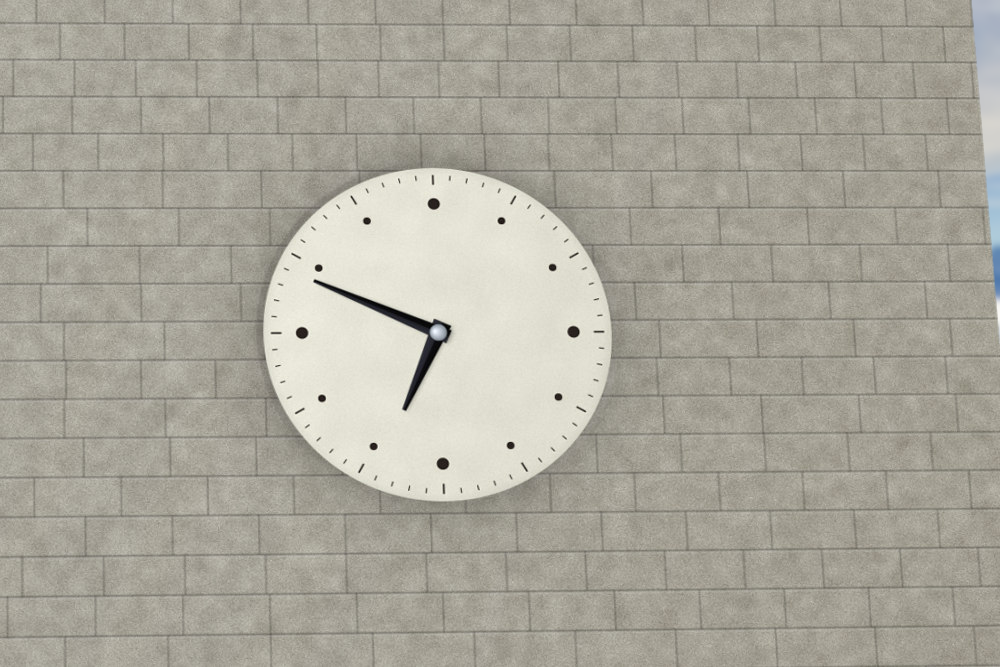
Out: h=6 m=49
